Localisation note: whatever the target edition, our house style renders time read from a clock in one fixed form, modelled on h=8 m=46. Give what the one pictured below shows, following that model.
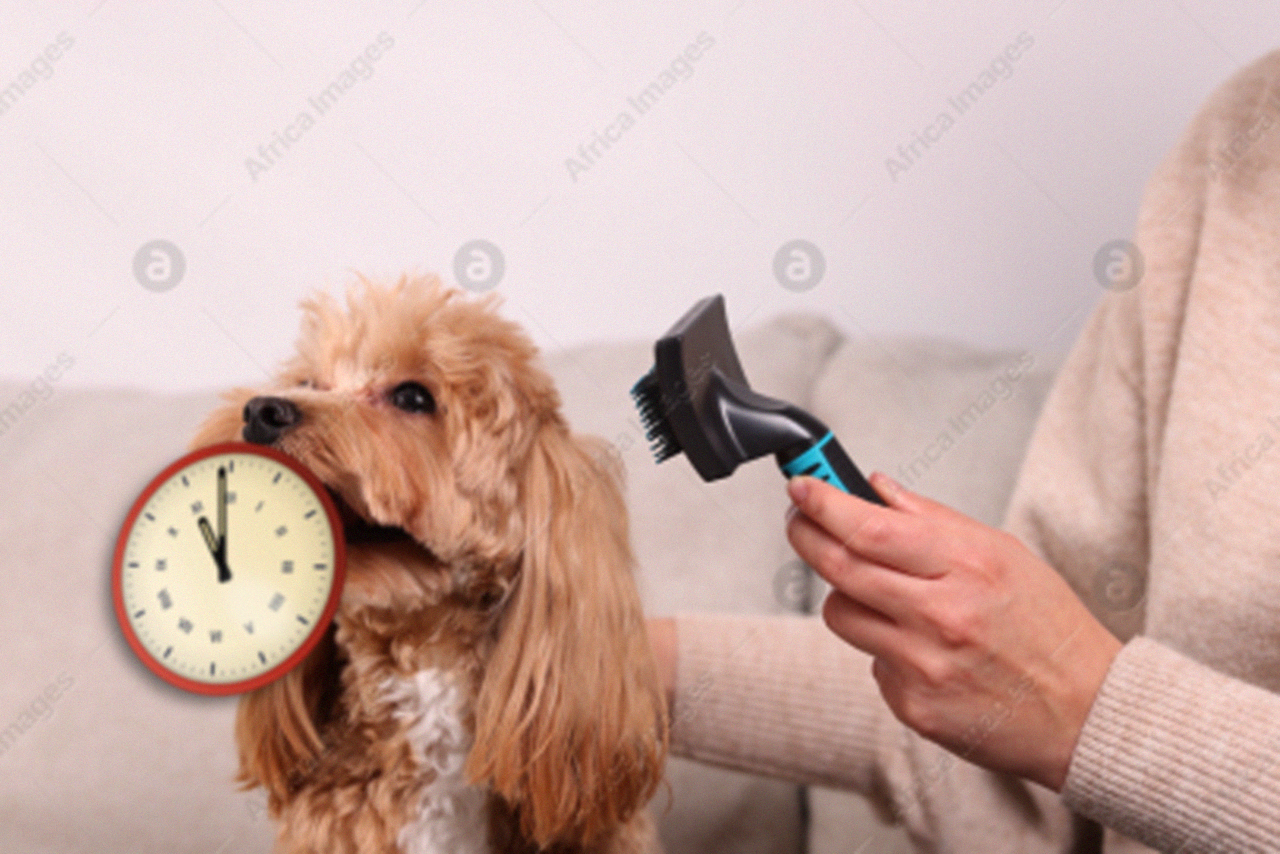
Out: h=10 m=59
